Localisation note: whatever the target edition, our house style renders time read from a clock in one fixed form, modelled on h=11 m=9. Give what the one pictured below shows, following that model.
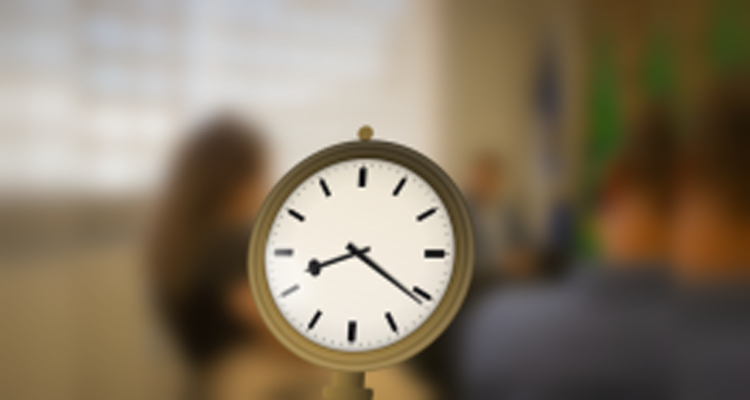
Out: h=8 m=21
